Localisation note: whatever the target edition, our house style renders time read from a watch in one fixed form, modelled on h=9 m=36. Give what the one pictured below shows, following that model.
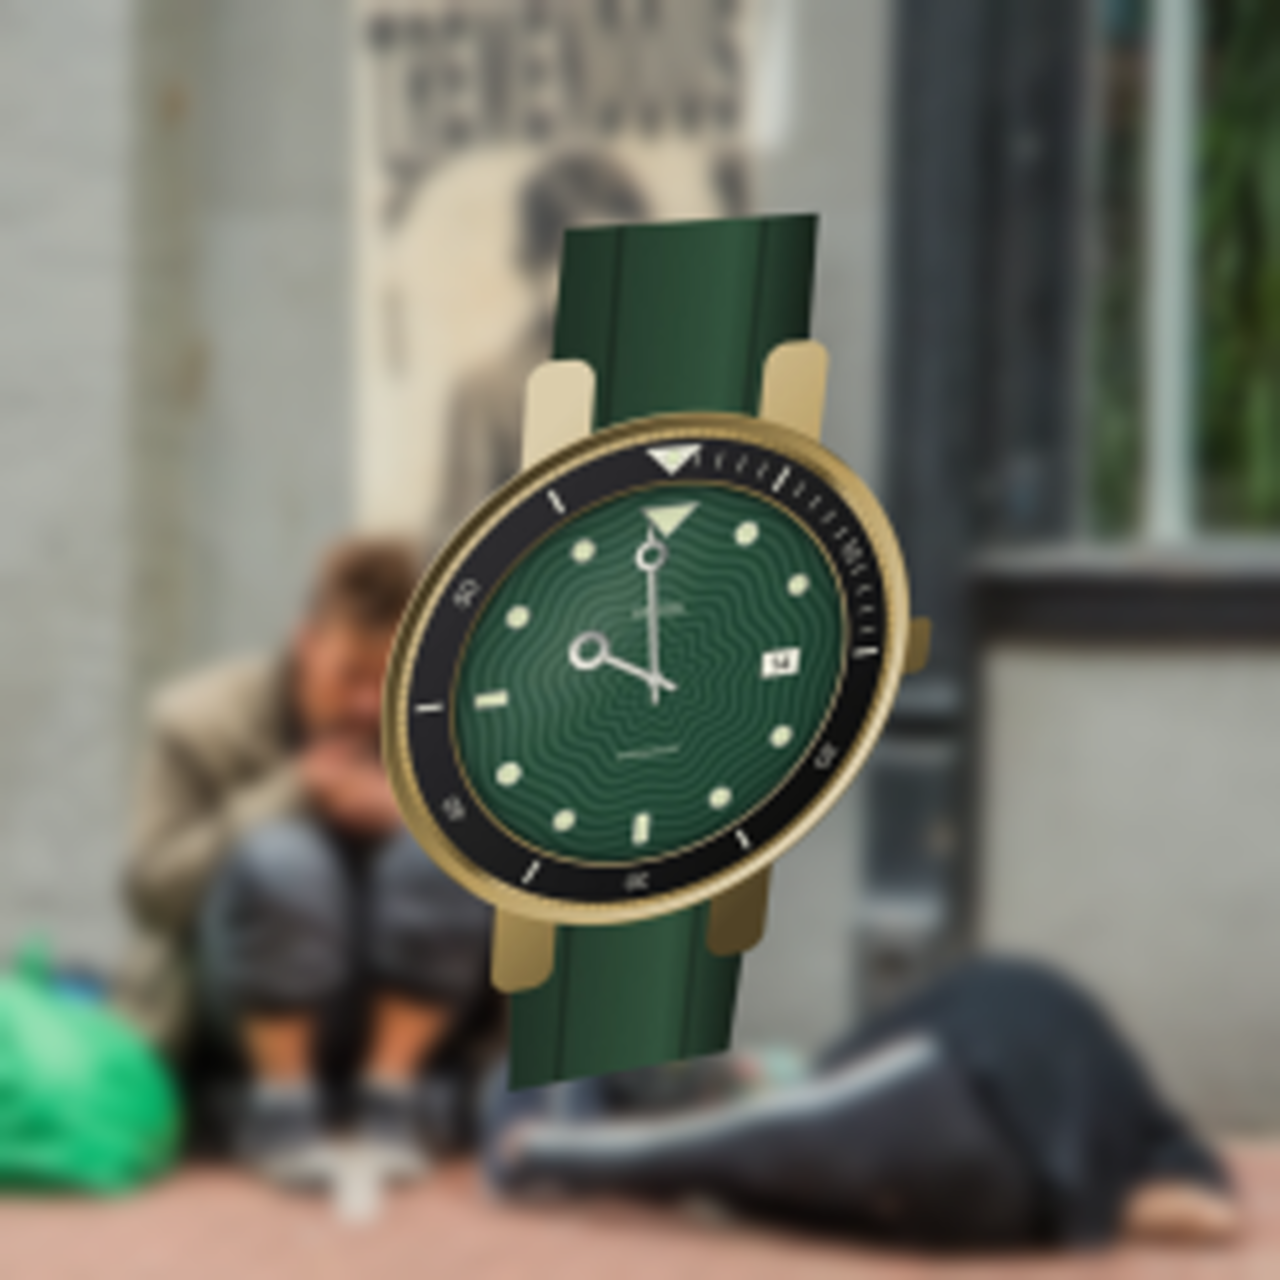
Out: h=9 m=59
